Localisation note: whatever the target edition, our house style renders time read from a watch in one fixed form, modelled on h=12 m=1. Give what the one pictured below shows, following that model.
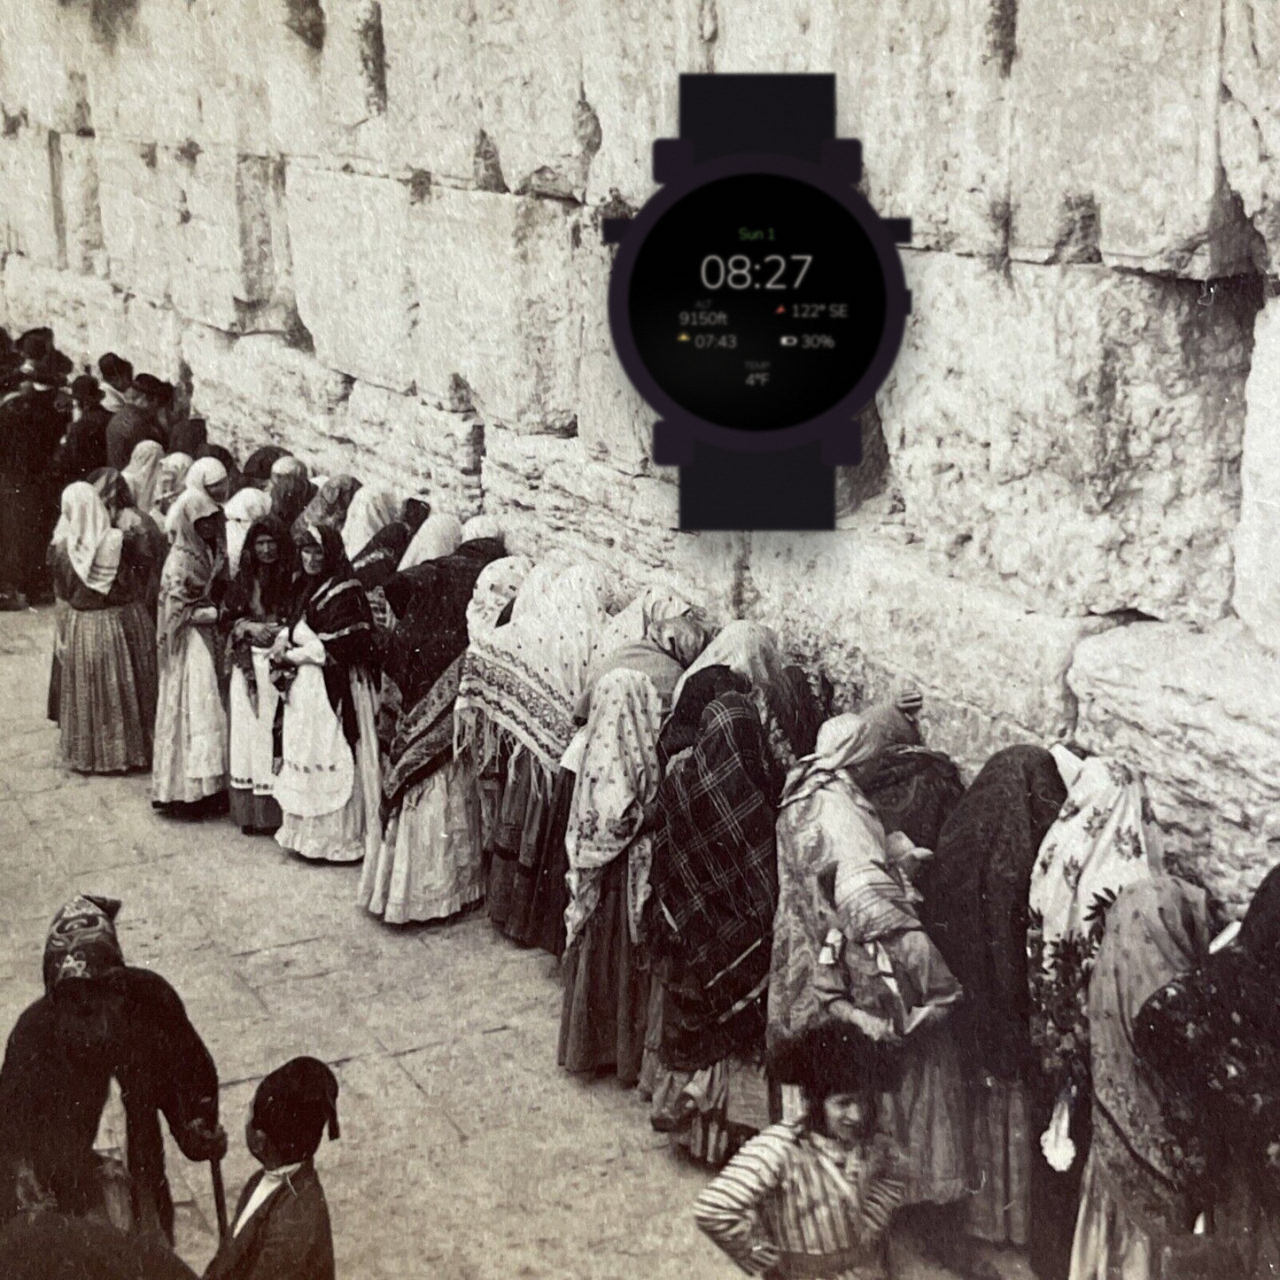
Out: h=8 m=27
